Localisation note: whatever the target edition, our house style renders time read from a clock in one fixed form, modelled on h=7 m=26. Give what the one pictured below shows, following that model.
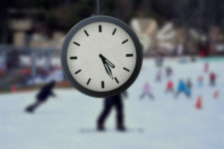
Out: h=4 m=26
